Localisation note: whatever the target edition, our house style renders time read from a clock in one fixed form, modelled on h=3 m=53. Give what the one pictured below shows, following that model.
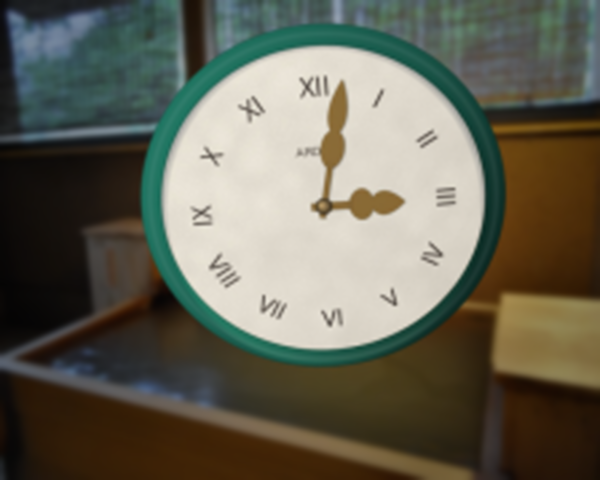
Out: h=3 m=2
